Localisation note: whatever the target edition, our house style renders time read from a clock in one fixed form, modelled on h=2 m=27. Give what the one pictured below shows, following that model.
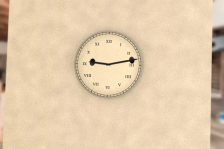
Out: h=9 m=13
